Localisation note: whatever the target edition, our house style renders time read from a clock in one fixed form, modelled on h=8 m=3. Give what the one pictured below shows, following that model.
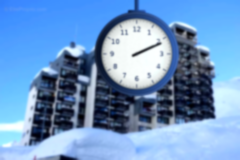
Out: h=2 m=11
